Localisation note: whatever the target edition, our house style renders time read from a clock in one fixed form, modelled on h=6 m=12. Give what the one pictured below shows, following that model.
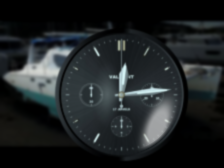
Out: h=12 m=14
